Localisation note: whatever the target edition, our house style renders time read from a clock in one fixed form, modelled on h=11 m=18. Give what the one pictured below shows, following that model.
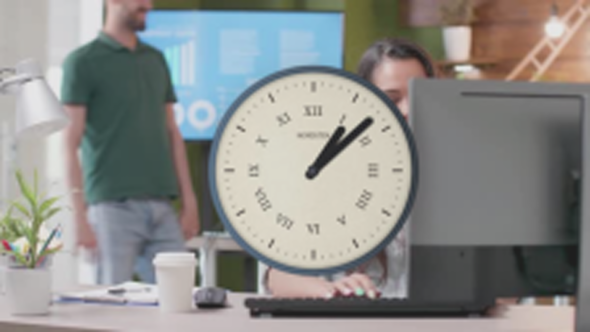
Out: h=1 m=8
